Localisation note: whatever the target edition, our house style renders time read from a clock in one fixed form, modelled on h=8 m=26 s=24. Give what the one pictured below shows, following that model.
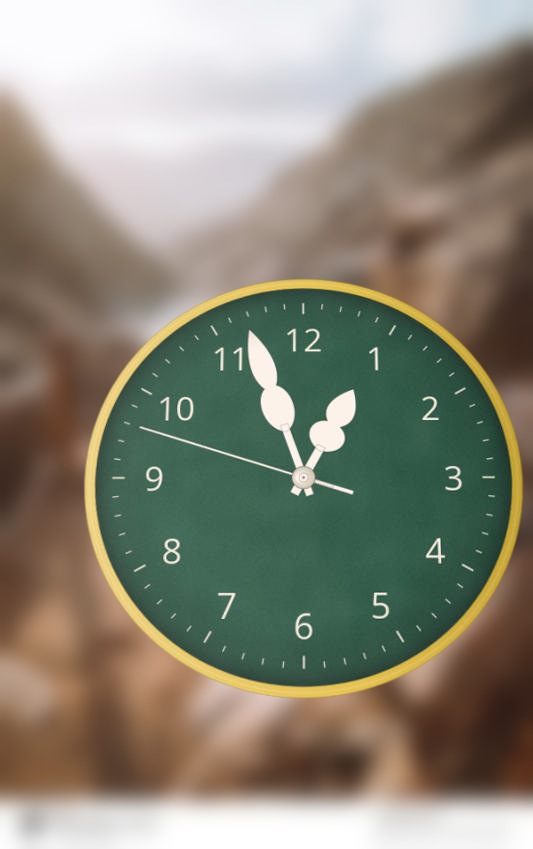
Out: h=12 m=56 s=48
